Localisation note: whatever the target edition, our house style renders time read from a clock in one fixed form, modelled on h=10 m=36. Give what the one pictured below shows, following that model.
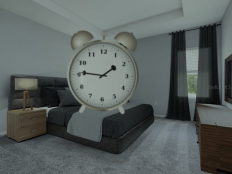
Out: h=1 m=46
